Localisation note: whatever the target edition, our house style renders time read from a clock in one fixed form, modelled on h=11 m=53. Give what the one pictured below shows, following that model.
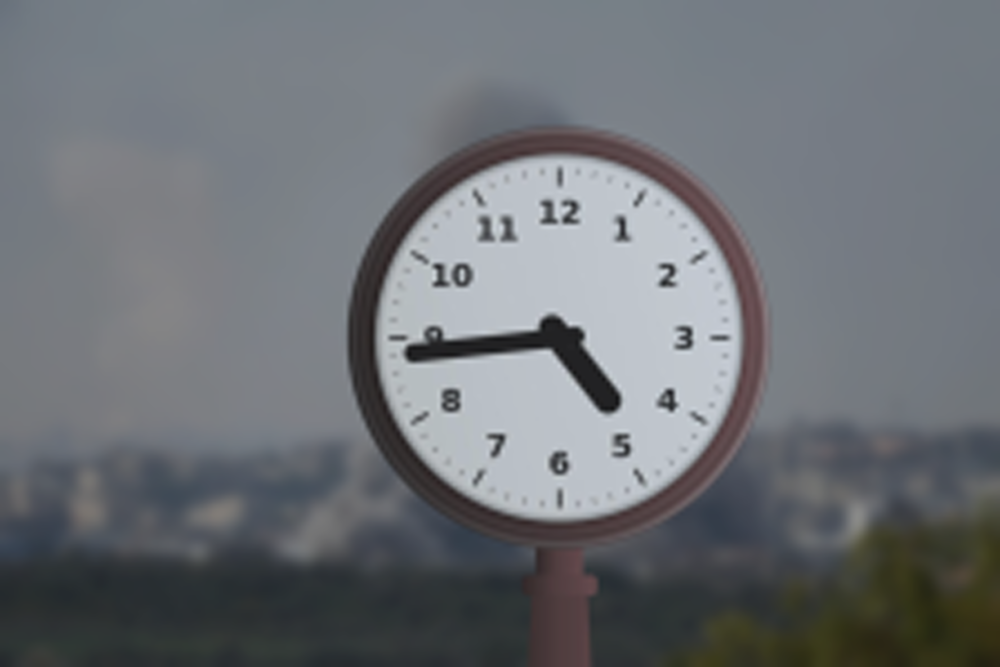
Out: h=4 m=44
